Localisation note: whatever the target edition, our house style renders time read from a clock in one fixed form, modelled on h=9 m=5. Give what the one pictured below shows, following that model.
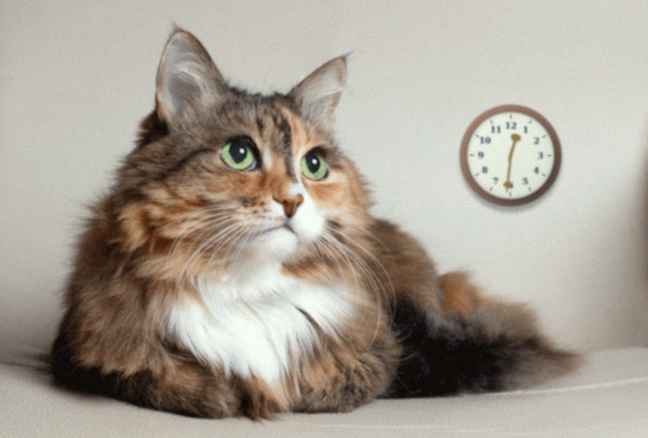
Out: h=12 m=31
